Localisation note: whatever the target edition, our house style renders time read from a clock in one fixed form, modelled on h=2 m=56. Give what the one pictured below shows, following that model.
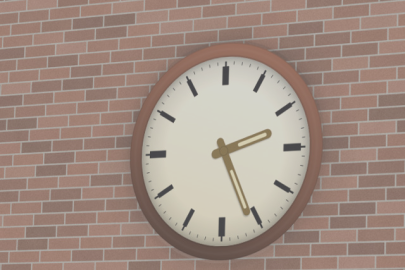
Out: h=2 m=26
